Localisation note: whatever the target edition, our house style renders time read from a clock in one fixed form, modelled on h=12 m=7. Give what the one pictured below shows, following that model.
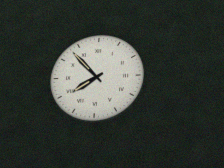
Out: h=7 m=53
